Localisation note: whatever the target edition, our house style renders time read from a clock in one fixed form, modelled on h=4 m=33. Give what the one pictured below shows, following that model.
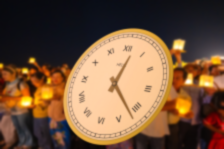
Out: h=12 m=22
